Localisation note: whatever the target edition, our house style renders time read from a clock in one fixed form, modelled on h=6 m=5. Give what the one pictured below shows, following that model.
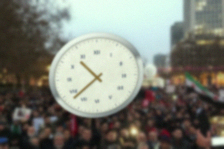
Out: h=10 m=38
